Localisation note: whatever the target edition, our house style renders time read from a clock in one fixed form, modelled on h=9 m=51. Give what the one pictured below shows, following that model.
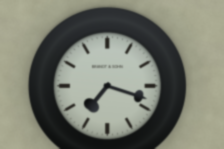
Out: h=7 m=18
